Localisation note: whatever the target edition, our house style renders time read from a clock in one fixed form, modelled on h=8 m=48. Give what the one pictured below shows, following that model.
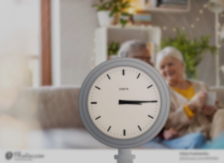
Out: h=3 m=15
